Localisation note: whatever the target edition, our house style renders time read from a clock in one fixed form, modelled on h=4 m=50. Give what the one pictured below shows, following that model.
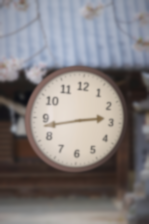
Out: h=2 m=43
